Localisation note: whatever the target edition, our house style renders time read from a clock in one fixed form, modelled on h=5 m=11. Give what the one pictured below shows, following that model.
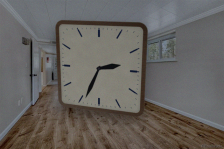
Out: h=2 m=34
